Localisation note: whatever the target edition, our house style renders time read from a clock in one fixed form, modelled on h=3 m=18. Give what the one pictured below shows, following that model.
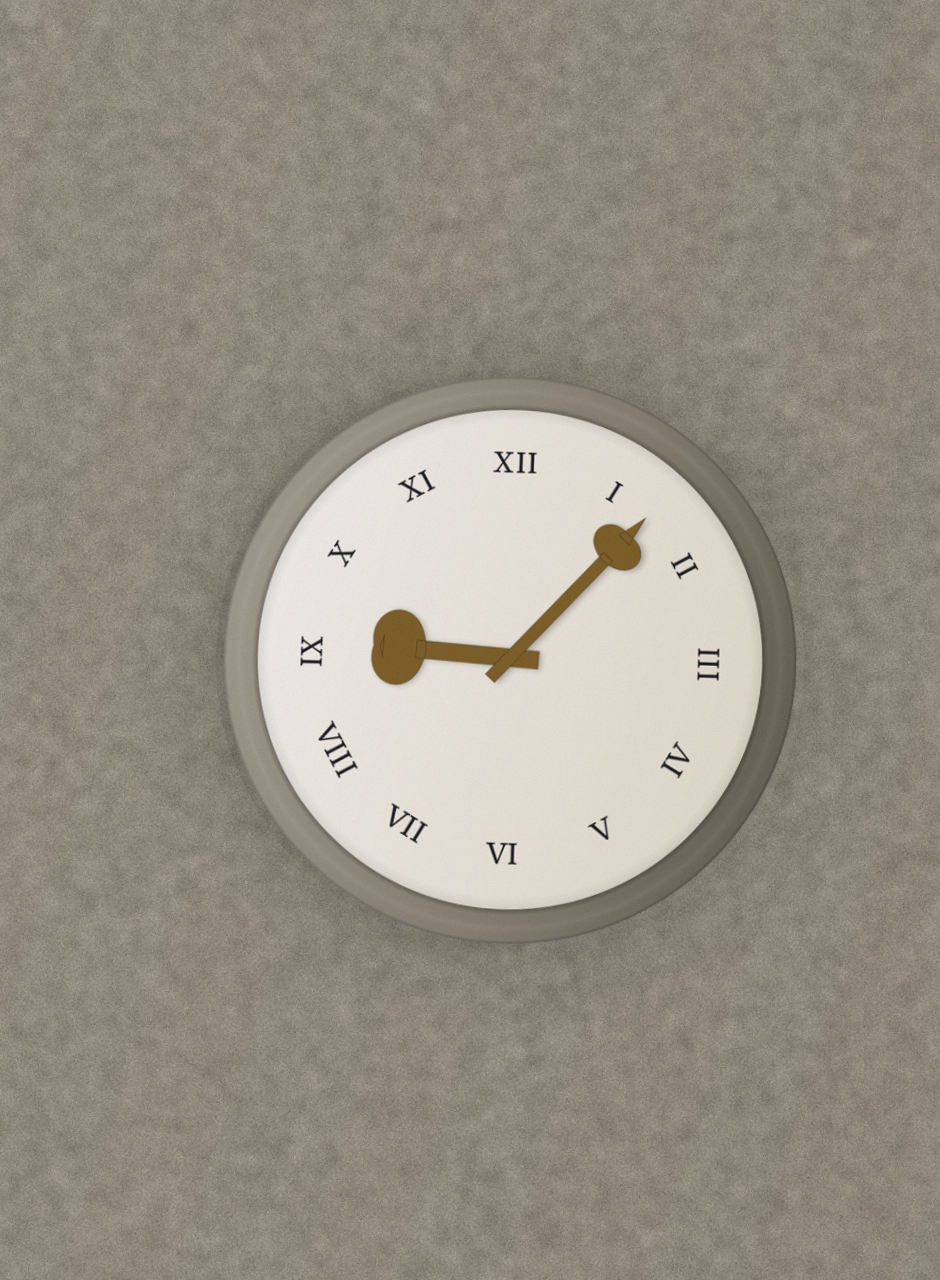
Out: h=9 m=7
